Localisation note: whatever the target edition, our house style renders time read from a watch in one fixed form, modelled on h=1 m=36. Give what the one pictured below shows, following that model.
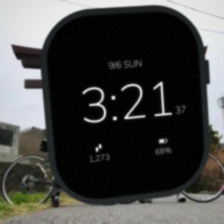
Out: h=3 m=21
